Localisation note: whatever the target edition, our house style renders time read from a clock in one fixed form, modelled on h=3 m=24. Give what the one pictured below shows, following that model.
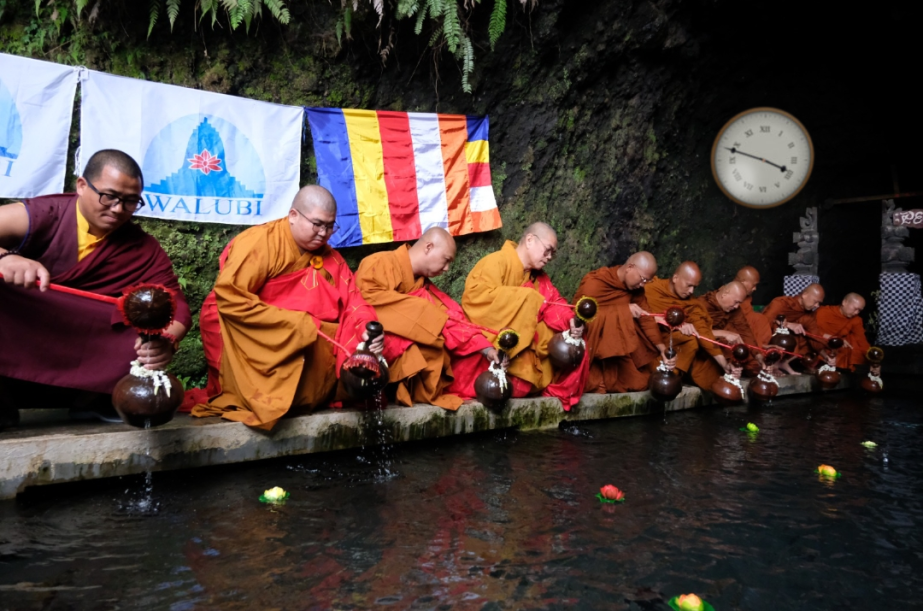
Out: h=3 m=48
